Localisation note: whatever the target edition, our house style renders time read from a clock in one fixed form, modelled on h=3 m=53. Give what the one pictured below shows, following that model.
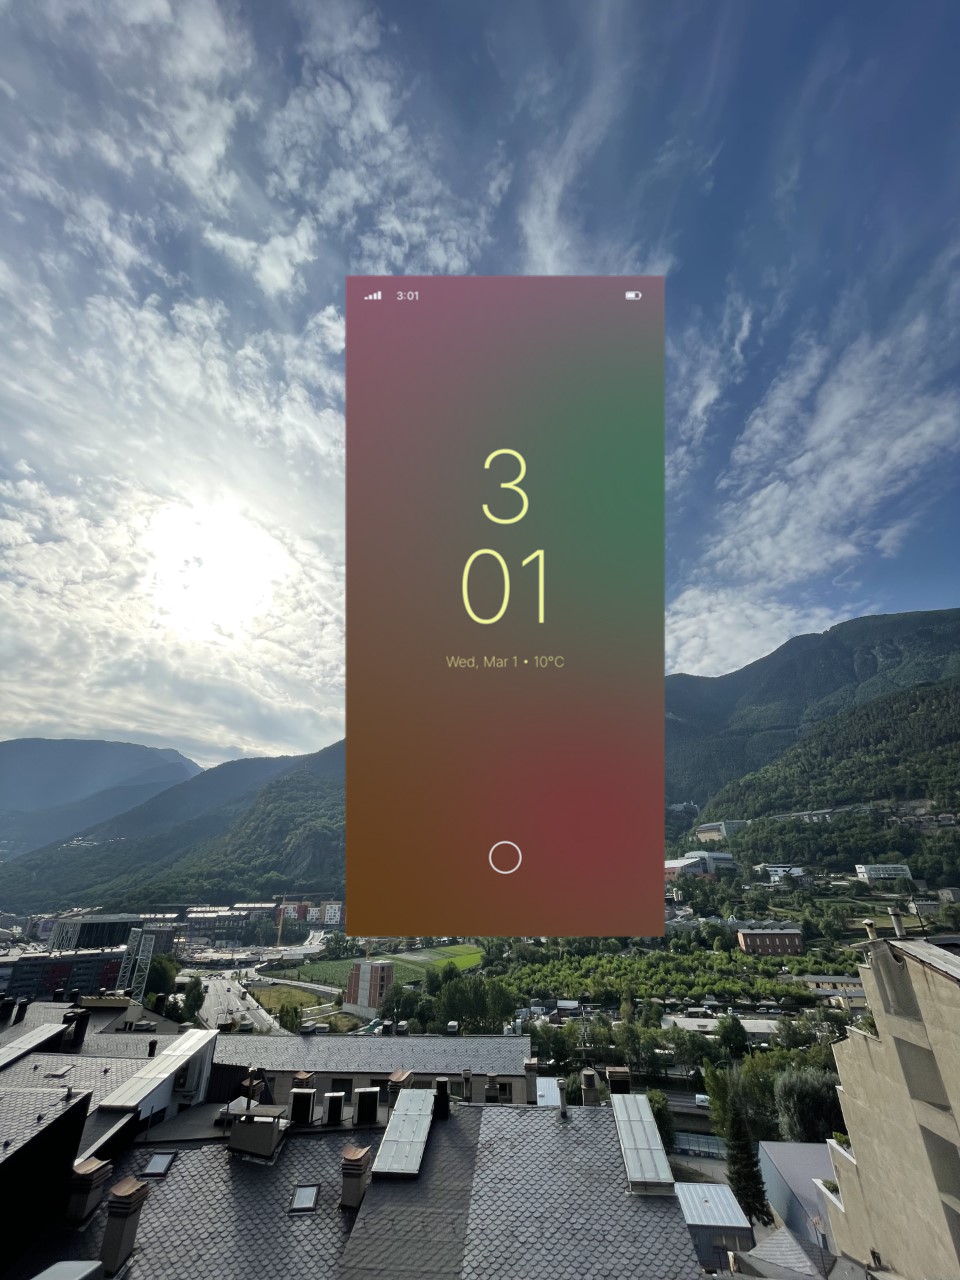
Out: h=3 m=1
